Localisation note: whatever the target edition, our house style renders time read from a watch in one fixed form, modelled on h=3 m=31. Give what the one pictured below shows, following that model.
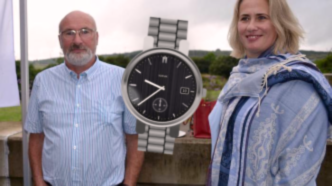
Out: h=9 m=38
